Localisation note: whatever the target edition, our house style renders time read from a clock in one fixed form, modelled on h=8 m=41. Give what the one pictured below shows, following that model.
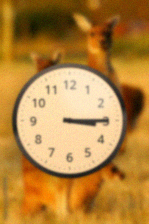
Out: h=3 m=15
